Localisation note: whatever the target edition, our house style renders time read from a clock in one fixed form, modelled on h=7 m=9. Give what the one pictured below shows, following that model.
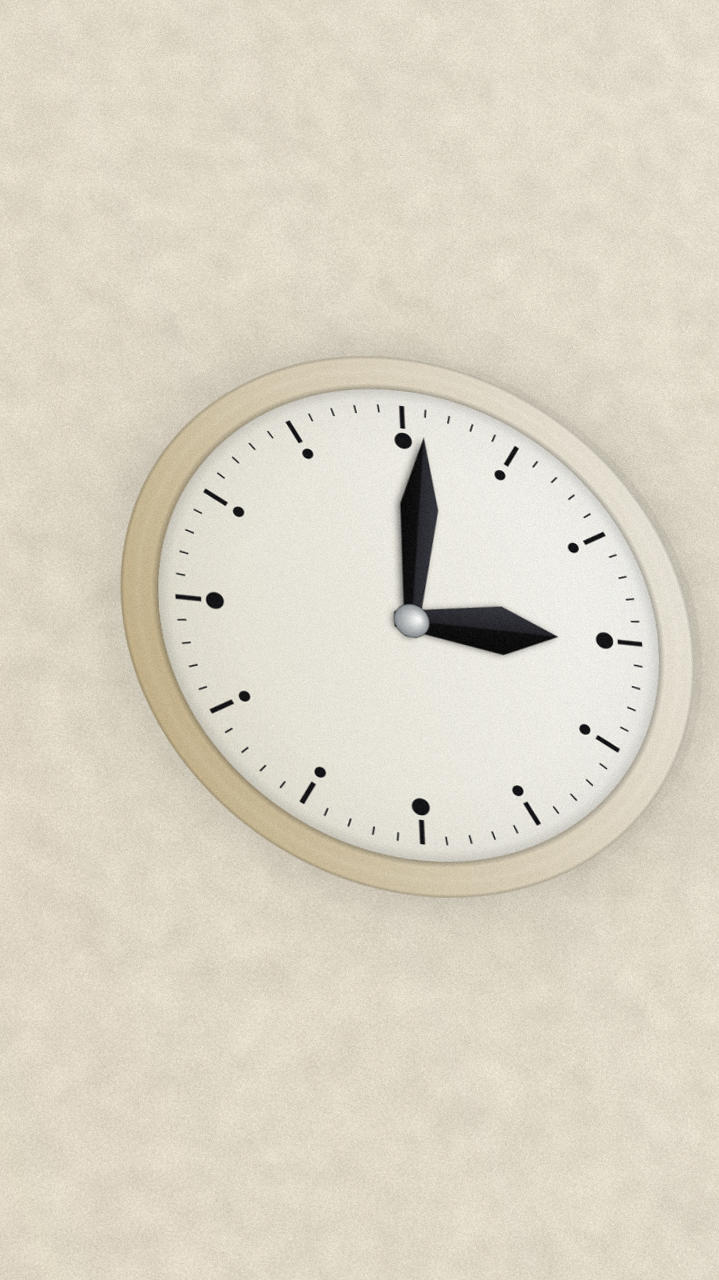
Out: h=3 m=1
